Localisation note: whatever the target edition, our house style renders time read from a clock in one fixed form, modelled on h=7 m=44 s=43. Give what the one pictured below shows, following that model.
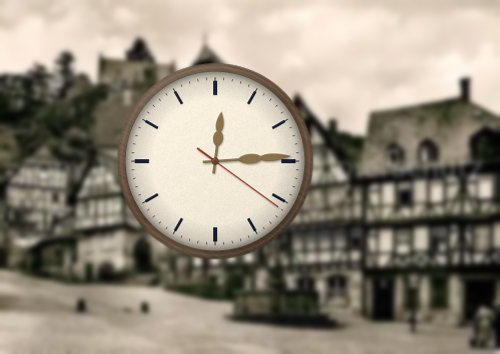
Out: h=12 m=14 s=21
